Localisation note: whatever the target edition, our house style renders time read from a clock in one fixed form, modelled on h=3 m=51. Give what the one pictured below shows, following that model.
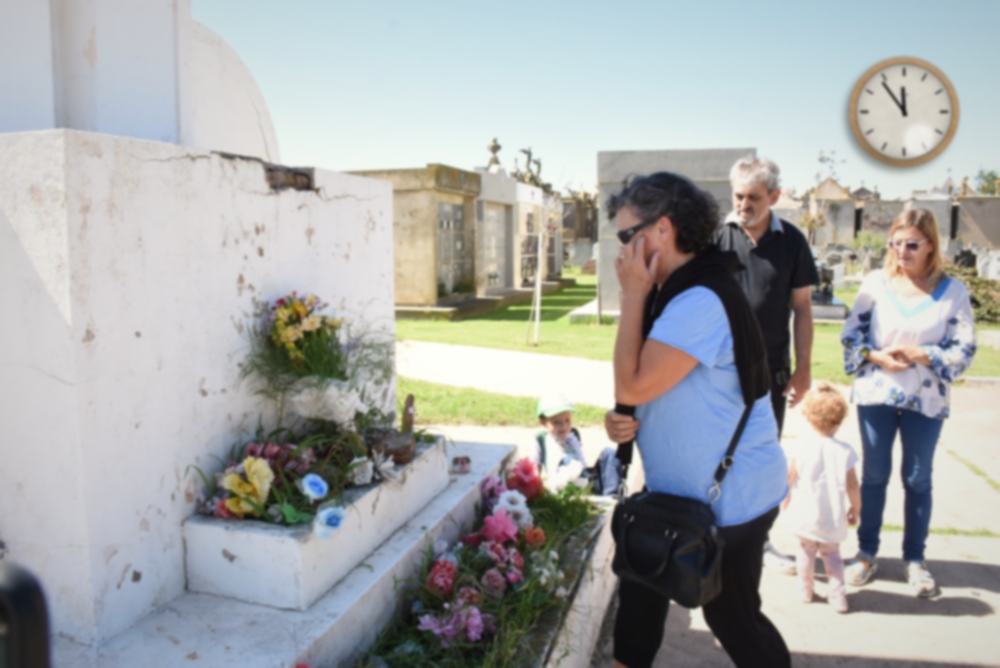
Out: h=11 m=54
